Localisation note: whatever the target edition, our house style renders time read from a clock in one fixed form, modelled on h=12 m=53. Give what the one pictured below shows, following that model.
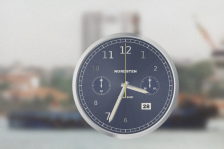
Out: h=3 m=34
